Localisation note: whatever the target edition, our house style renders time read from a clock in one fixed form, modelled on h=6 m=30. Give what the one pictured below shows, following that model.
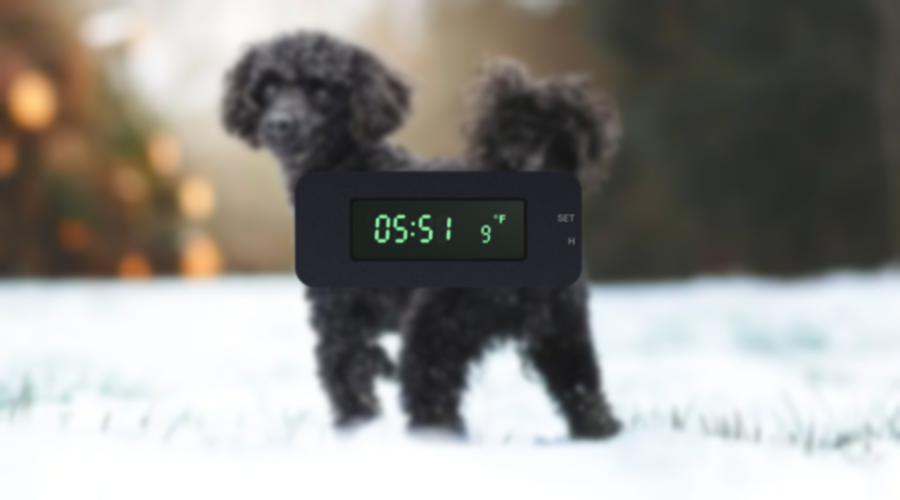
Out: h=5 m=51
